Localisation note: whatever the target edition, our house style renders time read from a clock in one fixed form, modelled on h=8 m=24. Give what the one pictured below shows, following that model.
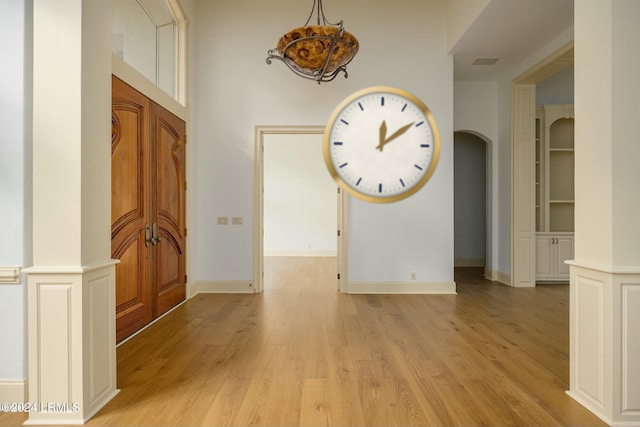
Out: h=12 m=9
